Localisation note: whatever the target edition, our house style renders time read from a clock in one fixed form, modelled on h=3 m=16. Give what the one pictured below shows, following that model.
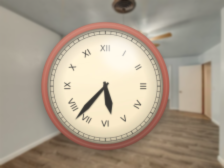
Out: h=5 m=37
